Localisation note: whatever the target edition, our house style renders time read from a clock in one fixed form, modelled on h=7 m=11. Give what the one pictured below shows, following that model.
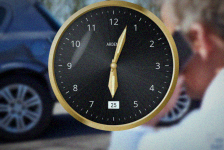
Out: h=6 m=3
